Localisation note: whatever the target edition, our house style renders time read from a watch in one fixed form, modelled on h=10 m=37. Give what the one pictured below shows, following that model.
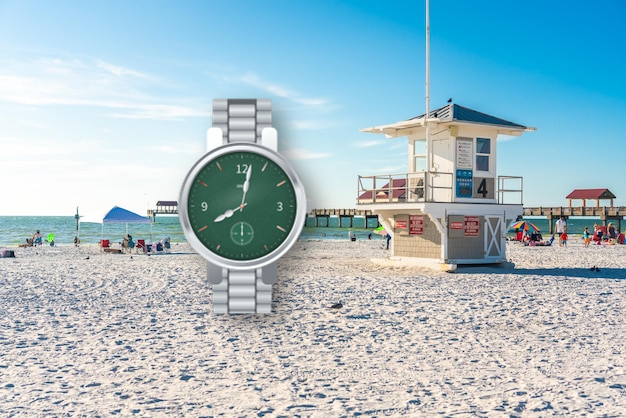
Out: h=8 m=2
